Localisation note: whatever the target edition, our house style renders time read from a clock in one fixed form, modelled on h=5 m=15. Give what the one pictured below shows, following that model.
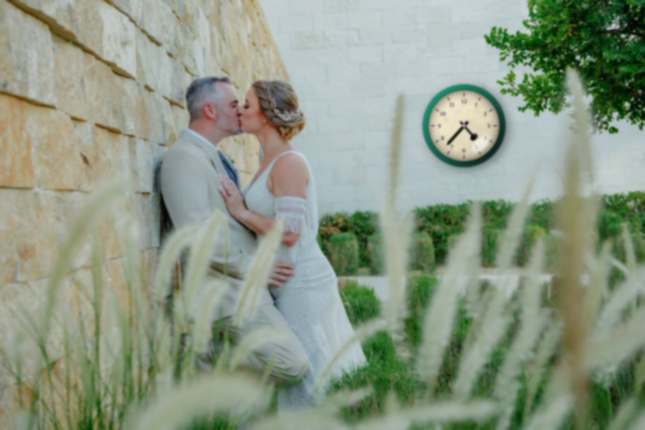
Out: h=4 m=37
